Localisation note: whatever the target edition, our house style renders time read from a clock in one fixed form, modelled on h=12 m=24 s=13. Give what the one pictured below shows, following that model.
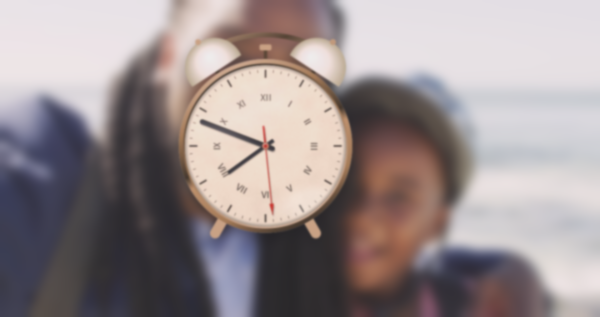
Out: h=7 m=48 s=29
